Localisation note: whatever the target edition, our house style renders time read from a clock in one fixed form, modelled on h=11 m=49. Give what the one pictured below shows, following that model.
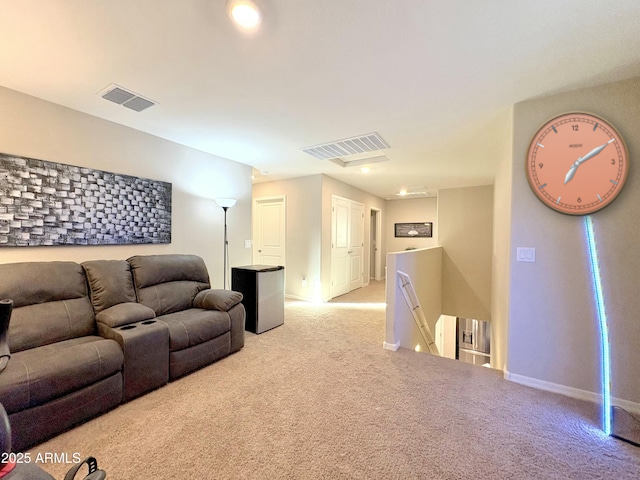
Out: h=7 m=10
